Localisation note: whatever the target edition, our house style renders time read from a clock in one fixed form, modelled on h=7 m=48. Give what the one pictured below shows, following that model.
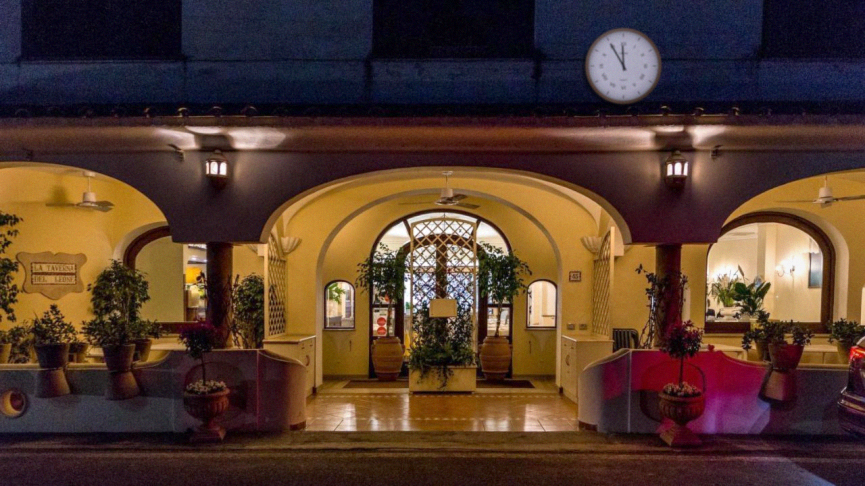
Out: h=11 m=55
